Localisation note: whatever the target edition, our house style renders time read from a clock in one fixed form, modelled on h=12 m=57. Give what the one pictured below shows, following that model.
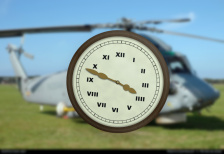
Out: h=3 m=48
